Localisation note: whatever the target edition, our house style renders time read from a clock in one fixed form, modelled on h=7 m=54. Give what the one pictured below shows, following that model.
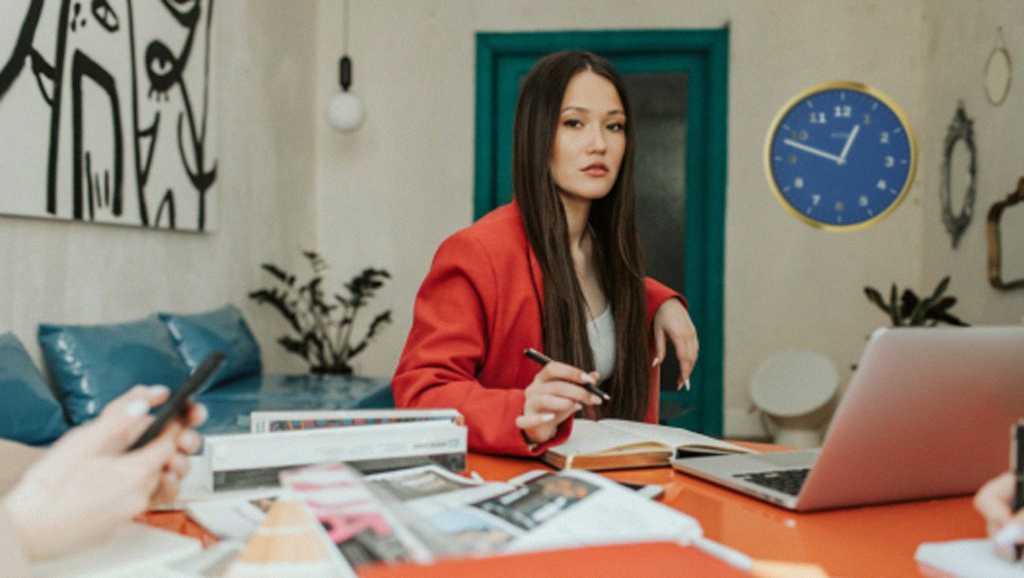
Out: h=12 m=48
